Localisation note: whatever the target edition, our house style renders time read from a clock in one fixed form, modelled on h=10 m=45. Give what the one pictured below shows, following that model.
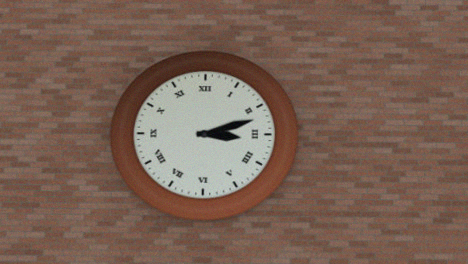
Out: h=3 m=12
